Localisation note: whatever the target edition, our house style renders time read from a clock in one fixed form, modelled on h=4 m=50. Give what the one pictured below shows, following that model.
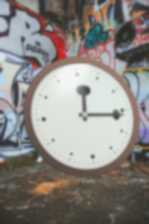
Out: h=12 m=16
